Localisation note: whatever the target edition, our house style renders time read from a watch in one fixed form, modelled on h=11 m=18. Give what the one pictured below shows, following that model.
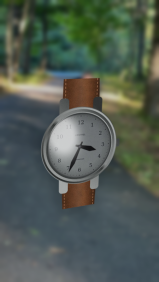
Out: h=3 m=34
